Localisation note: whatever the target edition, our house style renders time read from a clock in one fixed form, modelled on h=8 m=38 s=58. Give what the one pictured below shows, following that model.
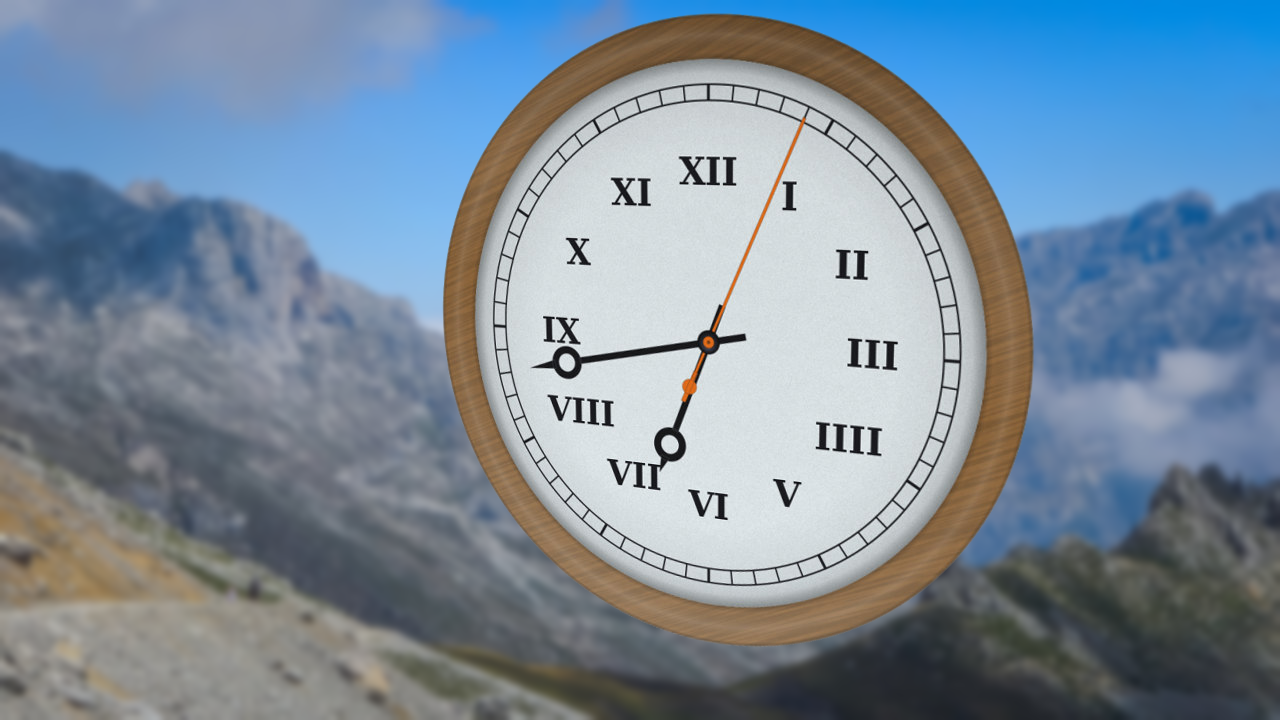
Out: h=6 m=43 s=4
